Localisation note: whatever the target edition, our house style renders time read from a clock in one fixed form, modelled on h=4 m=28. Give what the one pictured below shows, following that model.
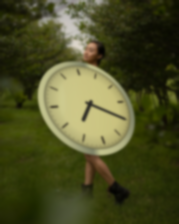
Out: h=7 m=20
